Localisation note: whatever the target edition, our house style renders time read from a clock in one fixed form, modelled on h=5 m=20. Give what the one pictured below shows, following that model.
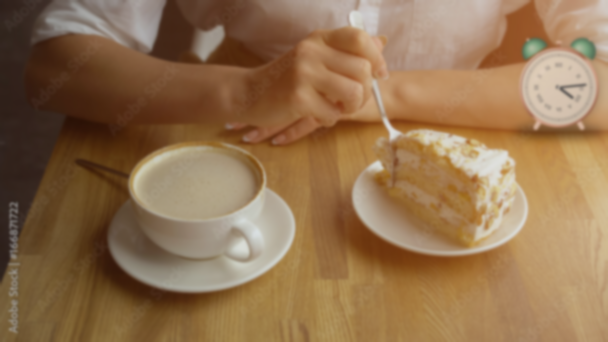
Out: h=4 m=14
